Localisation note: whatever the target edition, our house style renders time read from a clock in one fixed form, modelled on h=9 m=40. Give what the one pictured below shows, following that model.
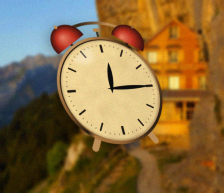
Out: h=12 m=15
